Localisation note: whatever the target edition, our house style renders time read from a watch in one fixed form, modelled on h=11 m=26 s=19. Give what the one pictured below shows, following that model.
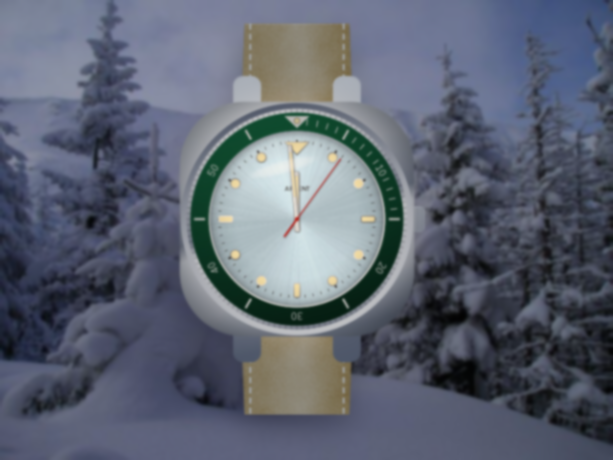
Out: h=11 m=59 s=6
